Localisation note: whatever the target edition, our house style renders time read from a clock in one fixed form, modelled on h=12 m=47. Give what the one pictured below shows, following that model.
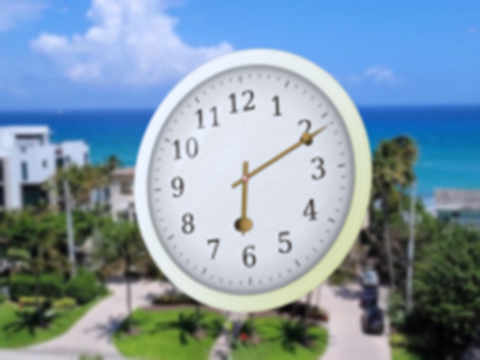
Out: h=6 m=11
